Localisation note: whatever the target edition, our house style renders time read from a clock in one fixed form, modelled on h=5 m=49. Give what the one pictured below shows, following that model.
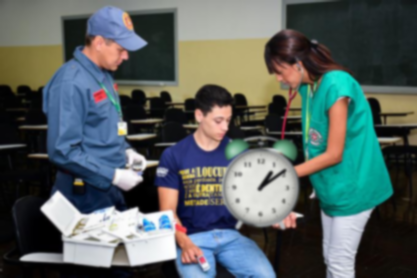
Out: h=1 m=9
